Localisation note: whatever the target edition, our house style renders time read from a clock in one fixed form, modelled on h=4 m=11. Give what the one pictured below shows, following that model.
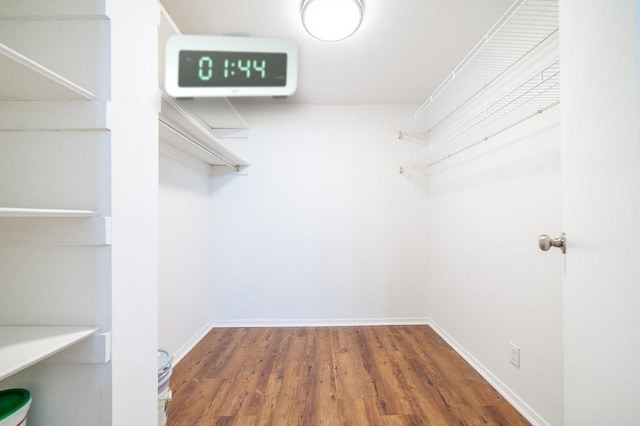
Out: h=1 m=44
